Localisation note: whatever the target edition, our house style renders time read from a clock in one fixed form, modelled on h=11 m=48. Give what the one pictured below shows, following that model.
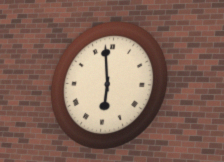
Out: h=5 m=58
